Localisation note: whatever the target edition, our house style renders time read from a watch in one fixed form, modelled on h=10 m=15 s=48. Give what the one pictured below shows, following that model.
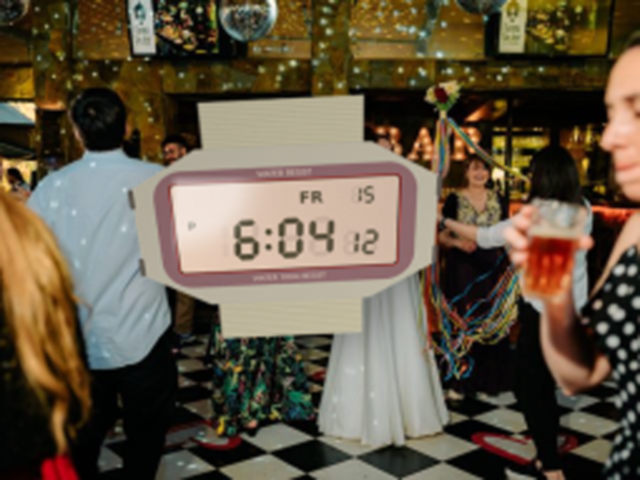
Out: h=6 m=4 s=12
